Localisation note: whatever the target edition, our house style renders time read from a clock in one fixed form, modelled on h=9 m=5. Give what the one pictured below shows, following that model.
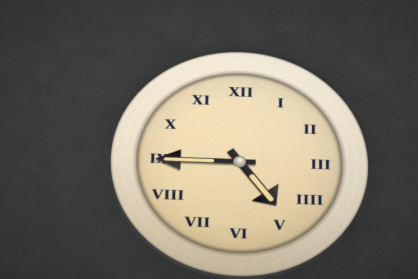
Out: h=4 m=45
